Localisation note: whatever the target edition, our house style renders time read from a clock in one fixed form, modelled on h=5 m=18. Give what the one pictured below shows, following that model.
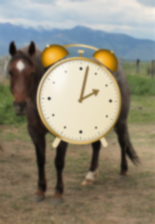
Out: h=2 m=2
